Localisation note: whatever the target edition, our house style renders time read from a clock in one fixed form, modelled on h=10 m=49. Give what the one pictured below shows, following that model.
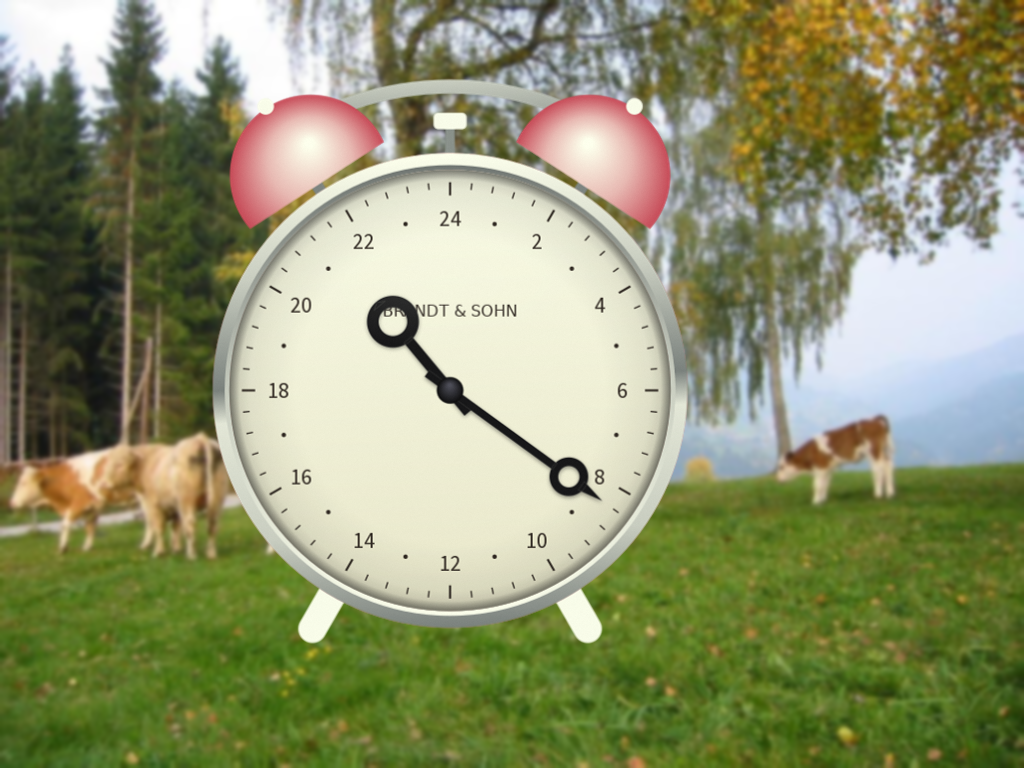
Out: h=21 m=21
